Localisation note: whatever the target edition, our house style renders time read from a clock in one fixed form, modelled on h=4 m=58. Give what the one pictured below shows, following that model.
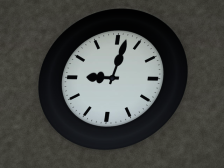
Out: h=9 m=2
